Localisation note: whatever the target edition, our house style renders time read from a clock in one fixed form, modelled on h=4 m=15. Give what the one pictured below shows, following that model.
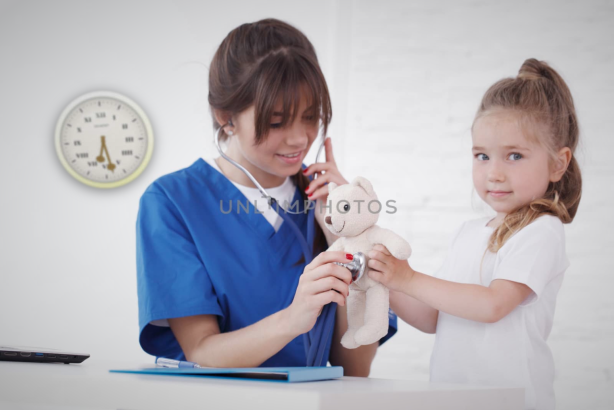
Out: h=6 m=28
